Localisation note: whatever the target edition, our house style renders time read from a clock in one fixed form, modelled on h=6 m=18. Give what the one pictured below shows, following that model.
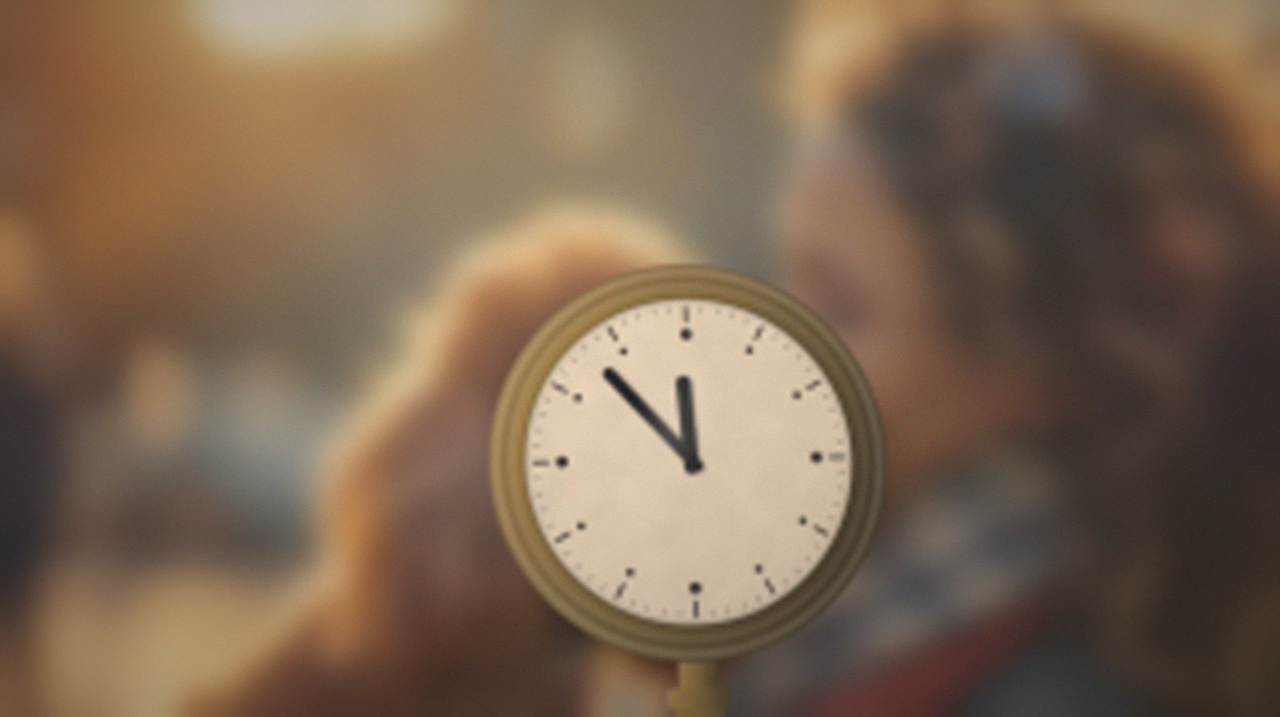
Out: h=11 m=53
